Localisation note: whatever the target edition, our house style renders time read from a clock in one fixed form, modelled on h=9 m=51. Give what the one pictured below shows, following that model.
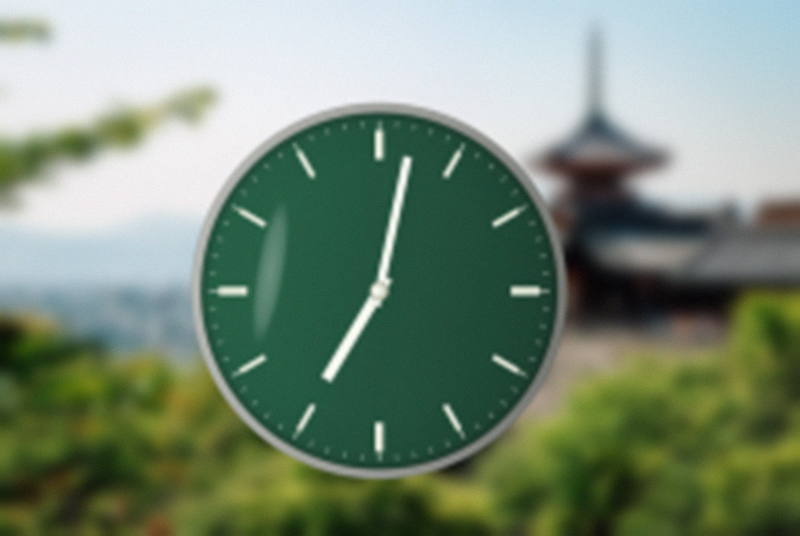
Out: h=7 m=2
